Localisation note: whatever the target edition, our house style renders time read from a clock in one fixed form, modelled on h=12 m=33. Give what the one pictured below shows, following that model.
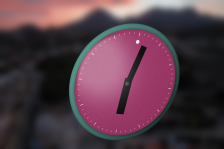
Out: h=6 m=2
